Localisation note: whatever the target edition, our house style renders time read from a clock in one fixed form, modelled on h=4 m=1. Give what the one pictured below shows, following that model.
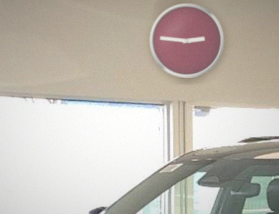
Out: h=2 m=46
